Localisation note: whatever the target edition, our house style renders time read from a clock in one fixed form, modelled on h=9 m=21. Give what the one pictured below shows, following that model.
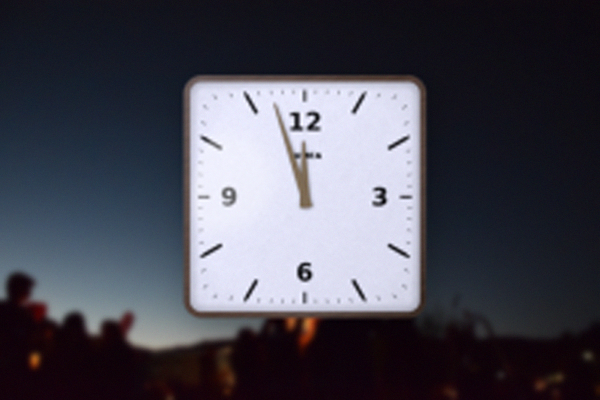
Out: h=11 m=57
